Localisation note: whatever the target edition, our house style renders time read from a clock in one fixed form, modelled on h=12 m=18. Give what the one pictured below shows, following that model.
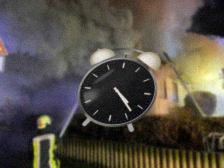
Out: h=4 m=23
